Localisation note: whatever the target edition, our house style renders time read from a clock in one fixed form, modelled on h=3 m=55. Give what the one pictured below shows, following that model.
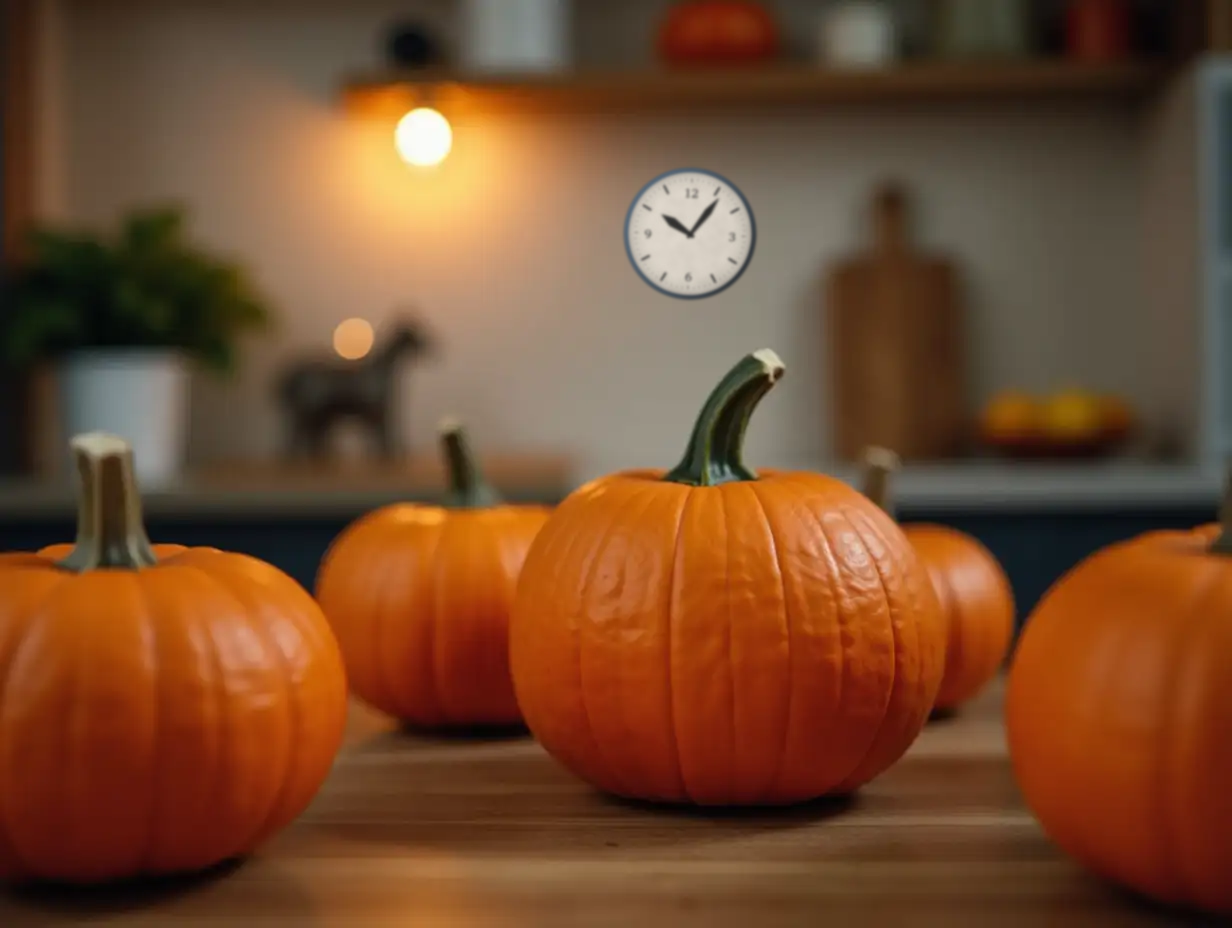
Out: h=10 m=6
